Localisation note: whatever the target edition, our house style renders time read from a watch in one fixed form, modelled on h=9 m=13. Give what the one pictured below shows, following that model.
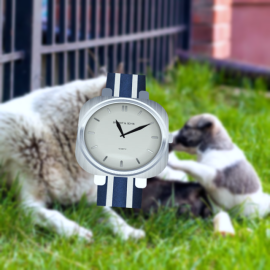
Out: h=11 m=10
